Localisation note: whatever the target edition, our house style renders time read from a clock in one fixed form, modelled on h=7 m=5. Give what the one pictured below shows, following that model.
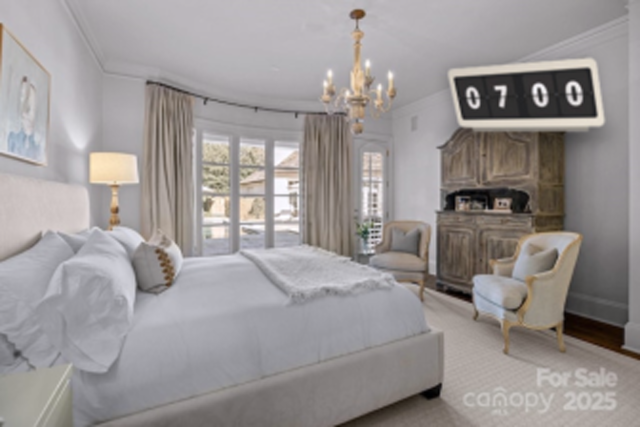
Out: h=7 m=0
